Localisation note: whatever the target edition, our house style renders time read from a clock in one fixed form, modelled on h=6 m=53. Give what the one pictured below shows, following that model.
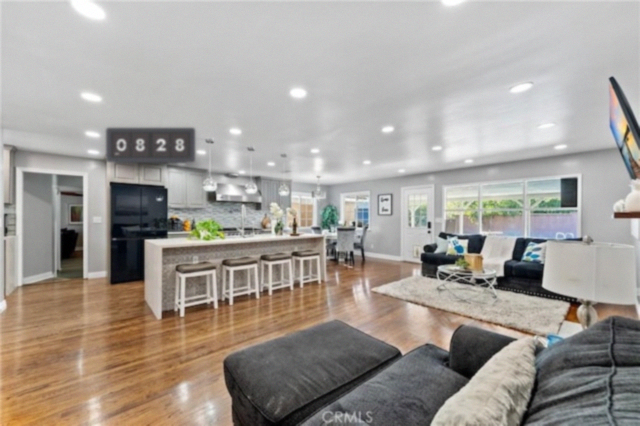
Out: h=8 m=28
